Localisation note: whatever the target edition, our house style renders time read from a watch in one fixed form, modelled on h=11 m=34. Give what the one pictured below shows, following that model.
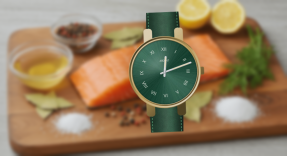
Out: h=12 m=12
